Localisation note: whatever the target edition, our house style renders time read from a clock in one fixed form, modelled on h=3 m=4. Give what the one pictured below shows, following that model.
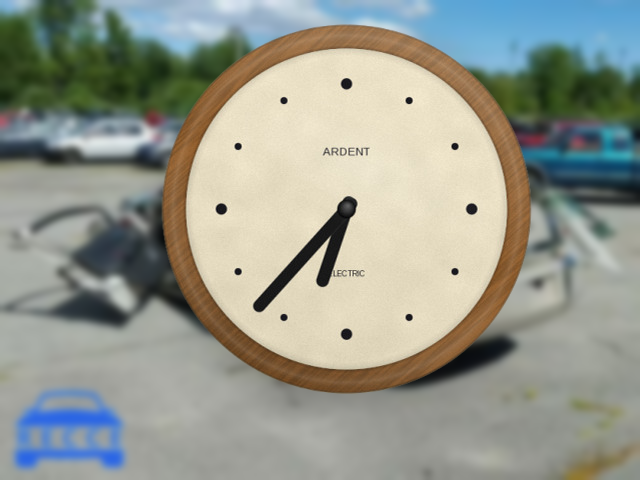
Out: h=6 m=37
